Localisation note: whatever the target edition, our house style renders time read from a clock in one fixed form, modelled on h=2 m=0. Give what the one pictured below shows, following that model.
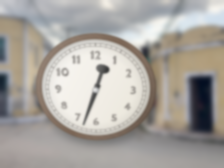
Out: h=12 m=33
